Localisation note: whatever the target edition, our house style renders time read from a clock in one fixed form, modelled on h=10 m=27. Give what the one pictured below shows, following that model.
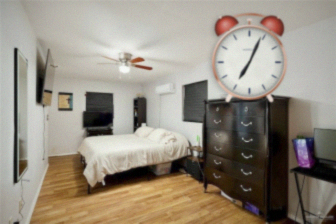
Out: h=7 m=4
